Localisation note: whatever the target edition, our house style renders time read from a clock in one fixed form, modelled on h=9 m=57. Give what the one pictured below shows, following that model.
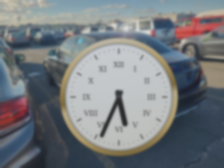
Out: h=5 m=34
